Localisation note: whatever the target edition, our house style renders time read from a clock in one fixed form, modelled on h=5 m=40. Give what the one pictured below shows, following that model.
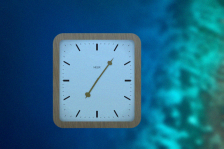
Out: h=7 m=6
